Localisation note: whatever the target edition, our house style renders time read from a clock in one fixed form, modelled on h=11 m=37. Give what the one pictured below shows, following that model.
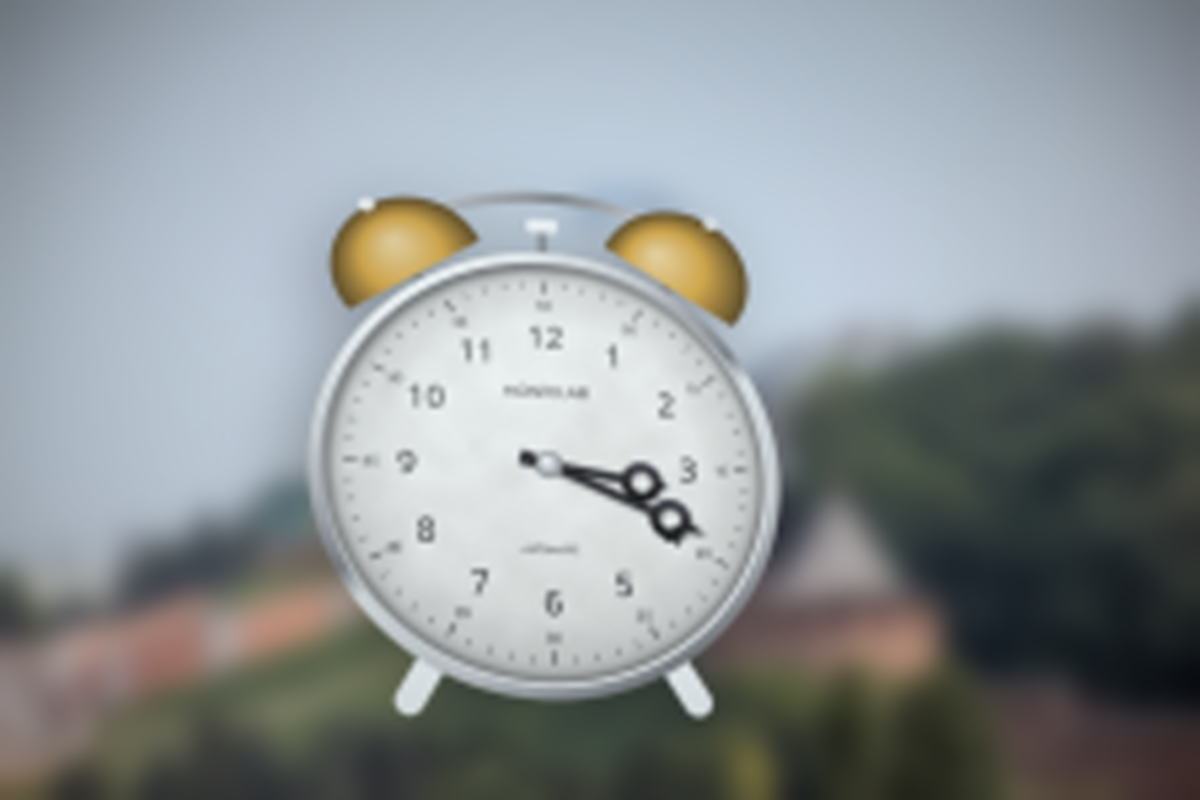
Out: h=3 m=19
